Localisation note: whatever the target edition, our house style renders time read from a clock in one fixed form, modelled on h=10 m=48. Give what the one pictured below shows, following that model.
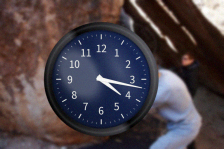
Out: h=4 m=17
